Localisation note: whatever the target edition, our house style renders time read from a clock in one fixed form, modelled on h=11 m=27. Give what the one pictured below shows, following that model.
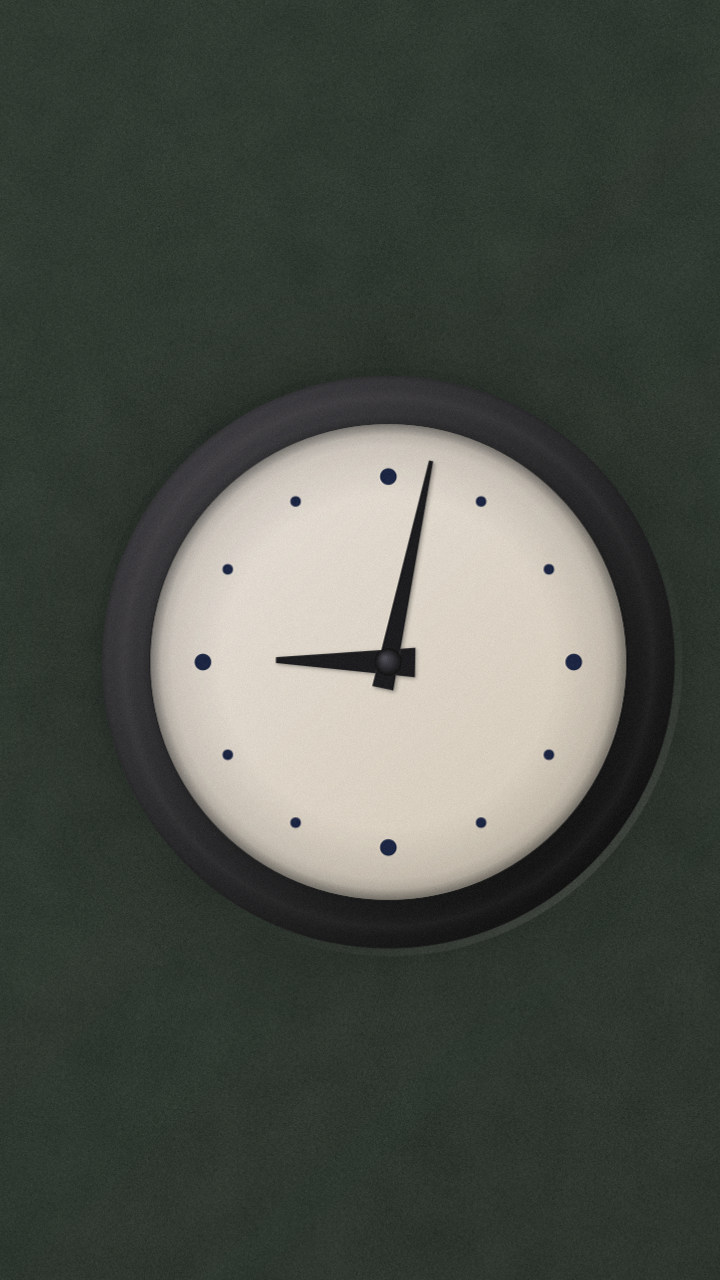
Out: h=9 m=2
